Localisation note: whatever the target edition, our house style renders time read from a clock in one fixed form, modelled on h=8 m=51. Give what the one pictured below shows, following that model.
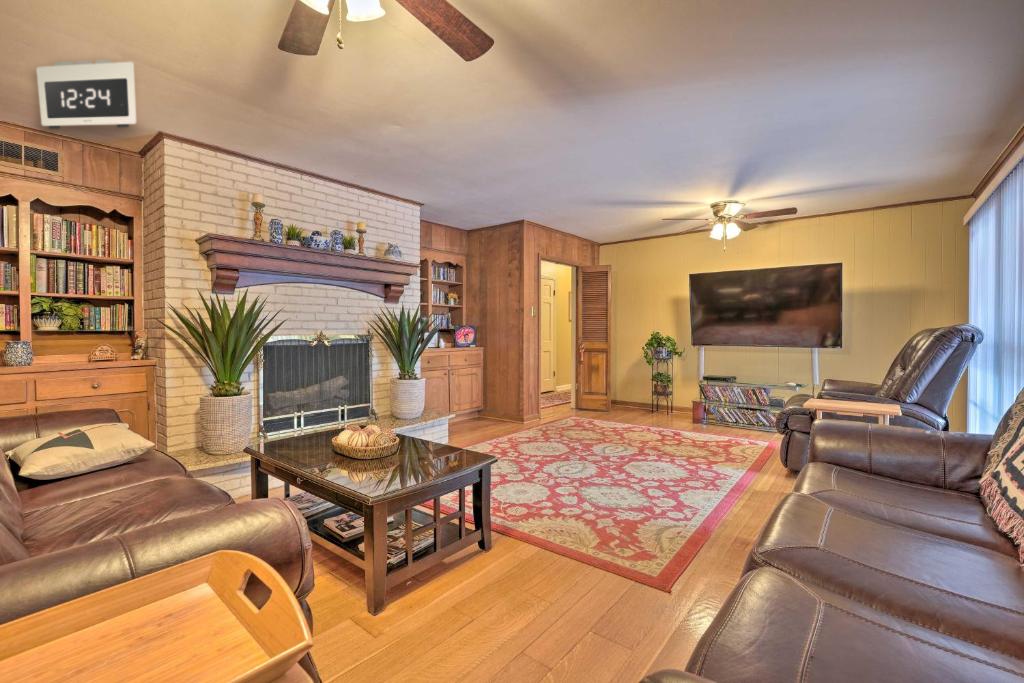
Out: h=12 m=24
